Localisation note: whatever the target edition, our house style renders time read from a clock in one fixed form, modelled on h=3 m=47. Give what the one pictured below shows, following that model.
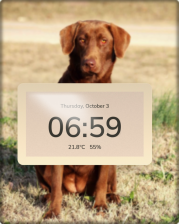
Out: h=6 m=59
